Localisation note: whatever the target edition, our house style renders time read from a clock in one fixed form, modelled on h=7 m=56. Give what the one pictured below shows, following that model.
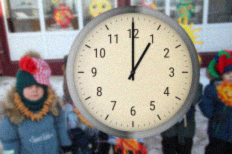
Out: h=1 m=0
